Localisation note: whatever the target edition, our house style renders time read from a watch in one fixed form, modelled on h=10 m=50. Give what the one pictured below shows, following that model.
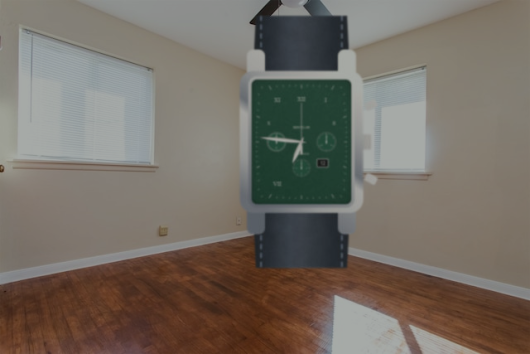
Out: h=6 m=46
